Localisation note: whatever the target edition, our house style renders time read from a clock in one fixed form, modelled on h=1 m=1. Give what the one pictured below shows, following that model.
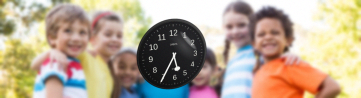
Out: h=5 m=35
